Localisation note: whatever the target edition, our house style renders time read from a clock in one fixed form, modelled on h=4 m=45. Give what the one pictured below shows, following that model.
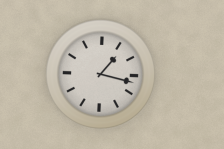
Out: h=1 m=17
